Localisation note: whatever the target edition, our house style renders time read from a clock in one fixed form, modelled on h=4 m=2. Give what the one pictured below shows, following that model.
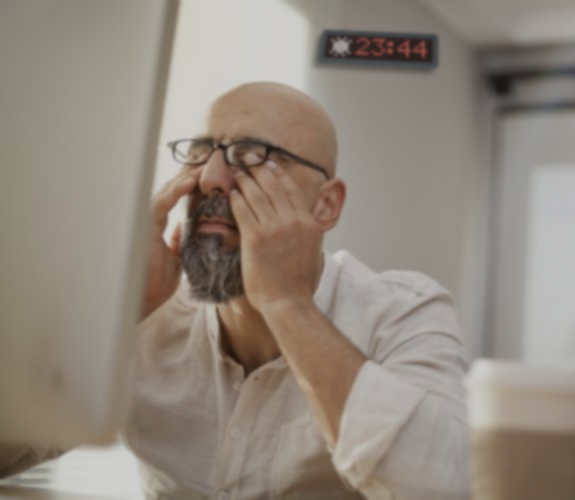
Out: h=23 m=44
